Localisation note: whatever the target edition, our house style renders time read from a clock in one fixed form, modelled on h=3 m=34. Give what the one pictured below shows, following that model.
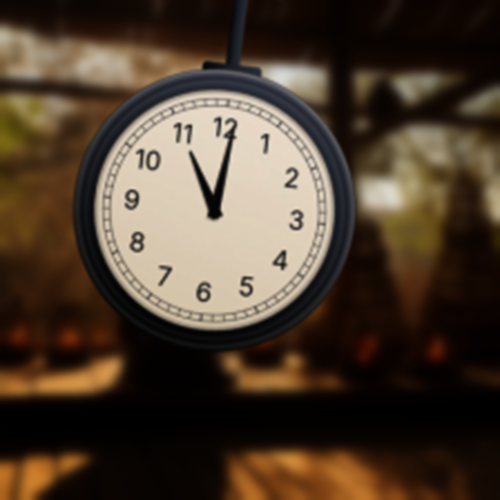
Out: h=11 m=1
